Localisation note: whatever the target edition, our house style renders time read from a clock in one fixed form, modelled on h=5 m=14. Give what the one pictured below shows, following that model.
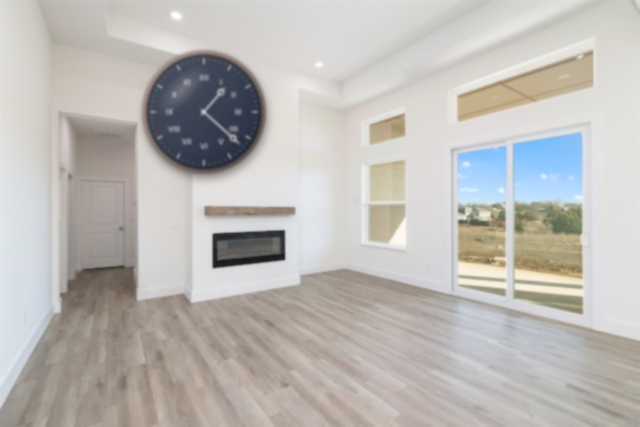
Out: h=1 m=22
